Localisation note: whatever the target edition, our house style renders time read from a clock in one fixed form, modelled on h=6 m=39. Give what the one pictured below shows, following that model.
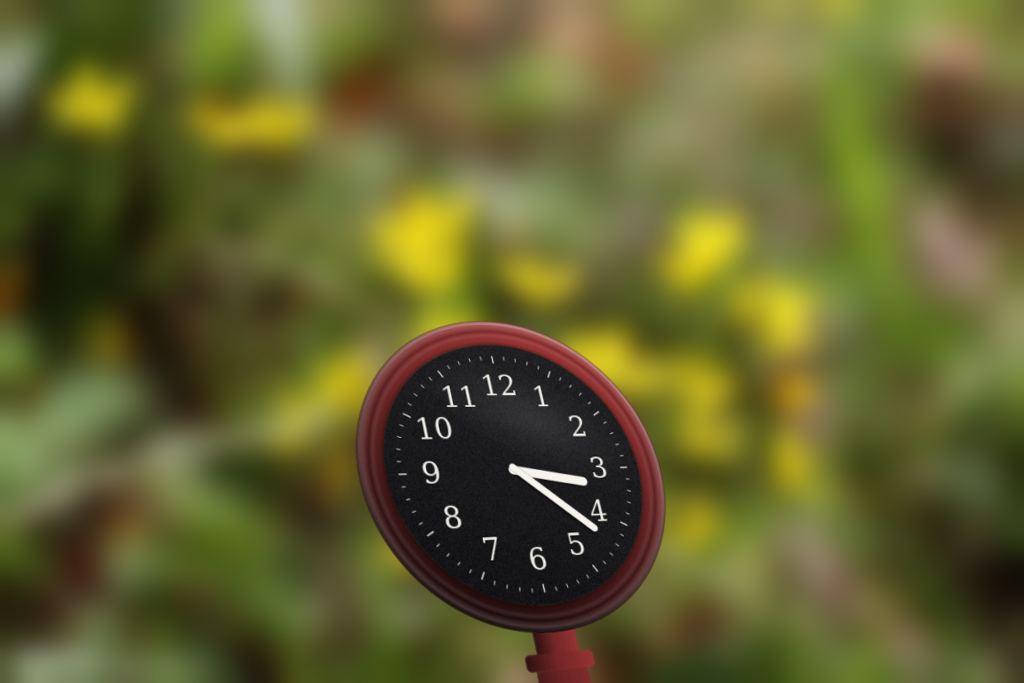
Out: h=3 m=22
